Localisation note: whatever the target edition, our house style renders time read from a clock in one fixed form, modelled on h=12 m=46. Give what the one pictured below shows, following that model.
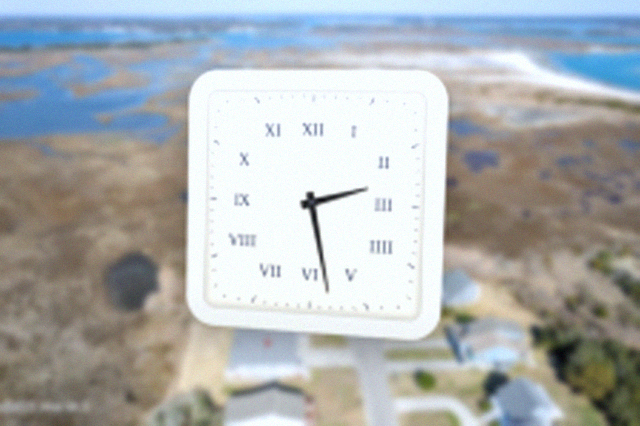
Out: h=2 m=28
